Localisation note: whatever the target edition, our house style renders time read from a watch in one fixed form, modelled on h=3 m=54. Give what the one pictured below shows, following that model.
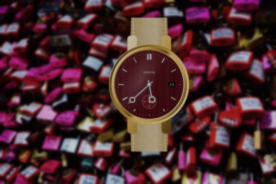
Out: h=5 m=38
